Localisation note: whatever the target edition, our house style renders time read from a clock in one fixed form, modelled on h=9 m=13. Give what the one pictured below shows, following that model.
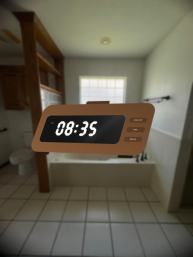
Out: h=8 m=35
